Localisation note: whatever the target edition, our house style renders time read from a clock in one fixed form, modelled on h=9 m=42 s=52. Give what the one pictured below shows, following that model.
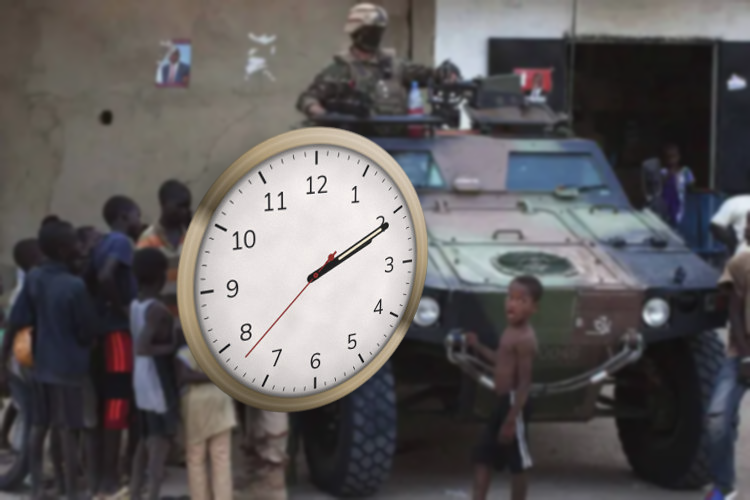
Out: h=2 m=10 s=38
